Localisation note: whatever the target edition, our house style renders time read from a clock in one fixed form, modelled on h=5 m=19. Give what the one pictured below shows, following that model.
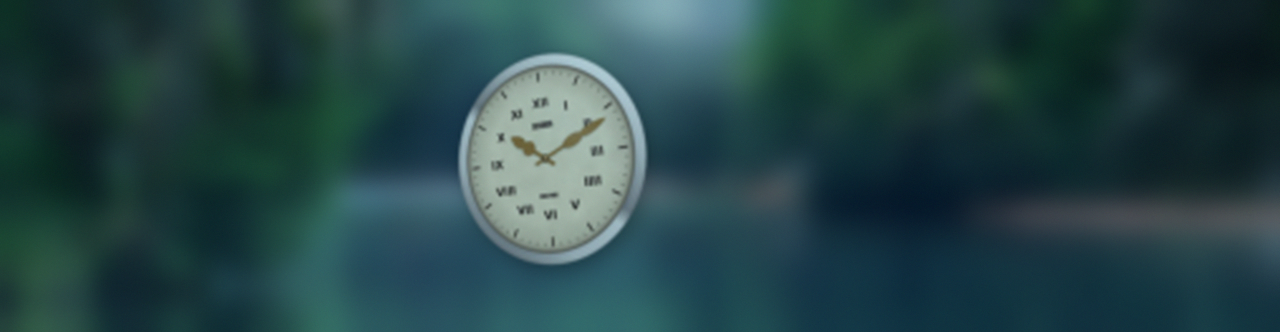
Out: h=10 m=11
